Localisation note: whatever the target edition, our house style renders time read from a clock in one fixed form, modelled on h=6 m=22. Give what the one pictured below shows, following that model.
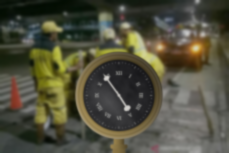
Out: h=4 m=54
